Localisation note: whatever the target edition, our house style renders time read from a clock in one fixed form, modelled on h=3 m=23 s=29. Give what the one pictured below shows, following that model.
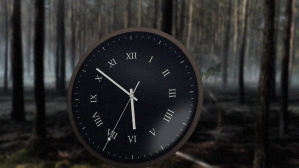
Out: h=5 m=51 s=35
